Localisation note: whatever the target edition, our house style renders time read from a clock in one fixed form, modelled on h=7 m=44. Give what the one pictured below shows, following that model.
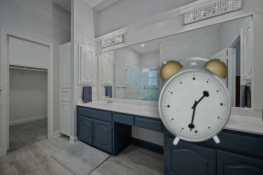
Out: h=1 m=32
